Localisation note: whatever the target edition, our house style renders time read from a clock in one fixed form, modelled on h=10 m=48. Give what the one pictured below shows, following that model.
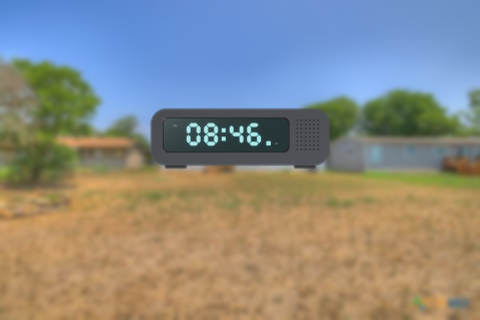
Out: h=8 m=46
